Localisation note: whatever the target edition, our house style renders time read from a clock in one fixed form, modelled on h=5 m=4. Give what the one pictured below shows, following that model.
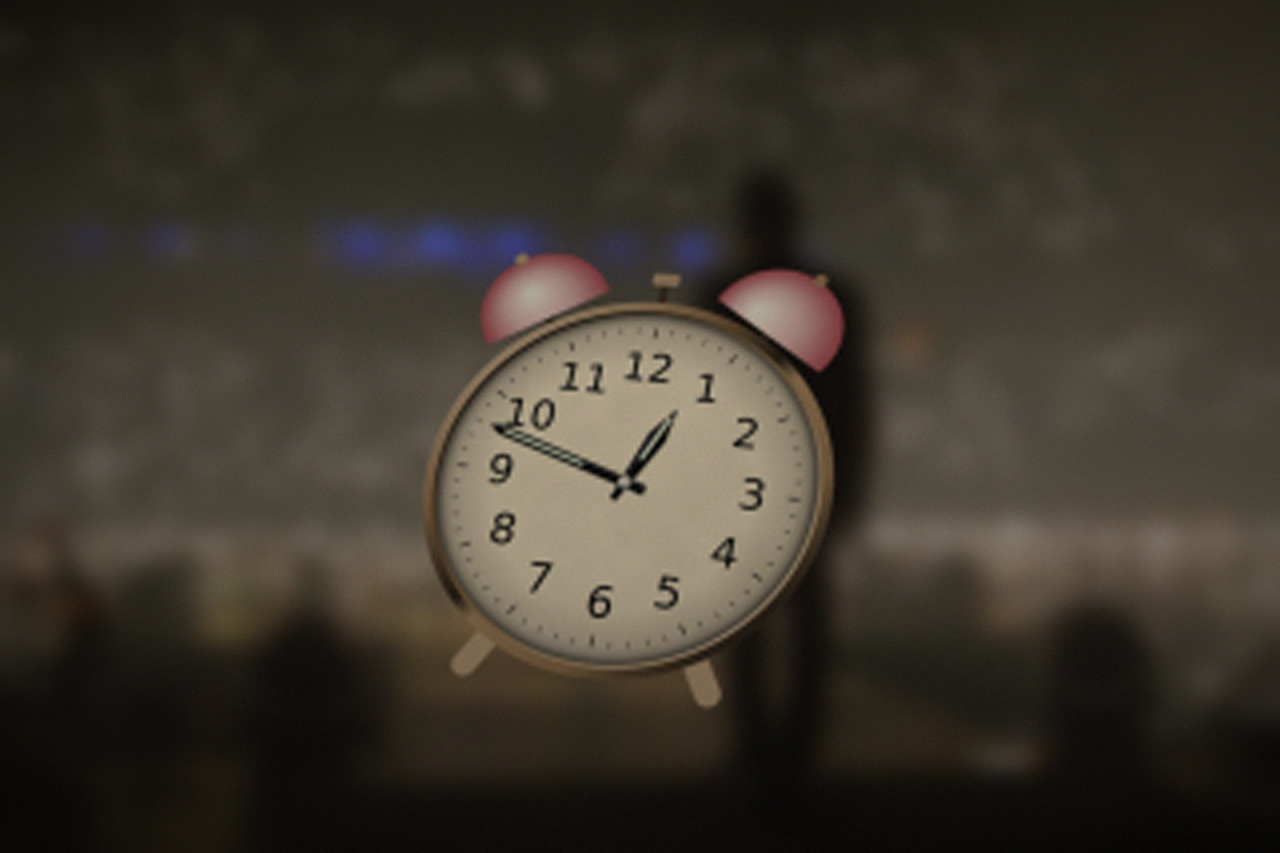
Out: h=12 m=48
